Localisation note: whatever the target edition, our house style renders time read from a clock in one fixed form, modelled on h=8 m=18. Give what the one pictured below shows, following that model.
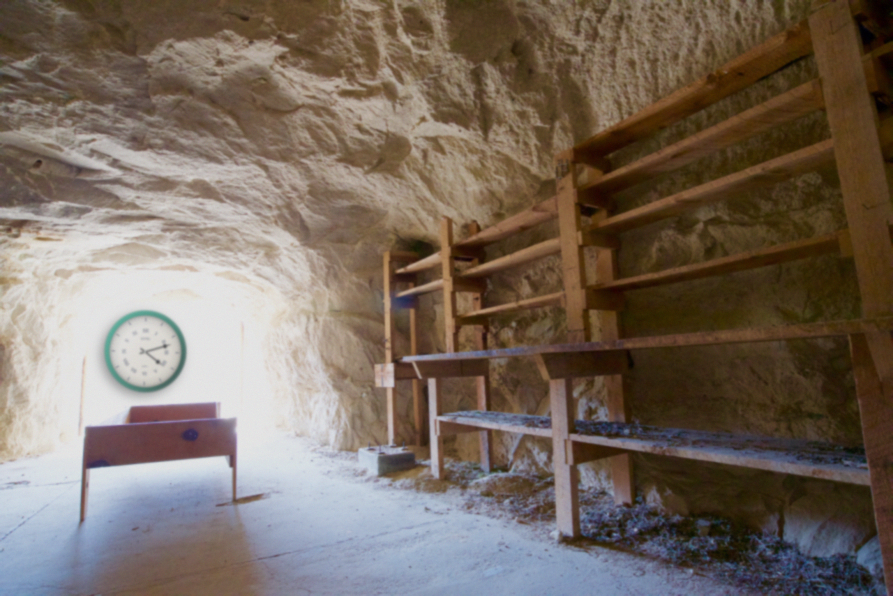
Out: h=4 m=12
